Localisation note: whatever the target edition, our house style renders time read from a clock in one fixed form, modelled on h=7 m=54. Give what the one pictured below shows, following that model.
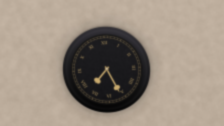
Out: h=7 m=26
